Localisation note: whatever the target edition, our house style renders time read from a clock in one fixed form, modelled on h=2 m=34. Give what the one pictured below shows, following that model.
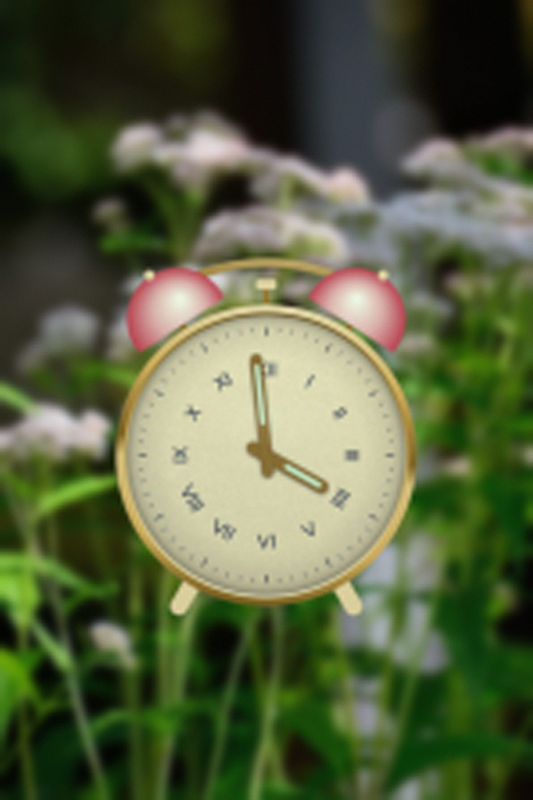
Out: h=3 m=59
